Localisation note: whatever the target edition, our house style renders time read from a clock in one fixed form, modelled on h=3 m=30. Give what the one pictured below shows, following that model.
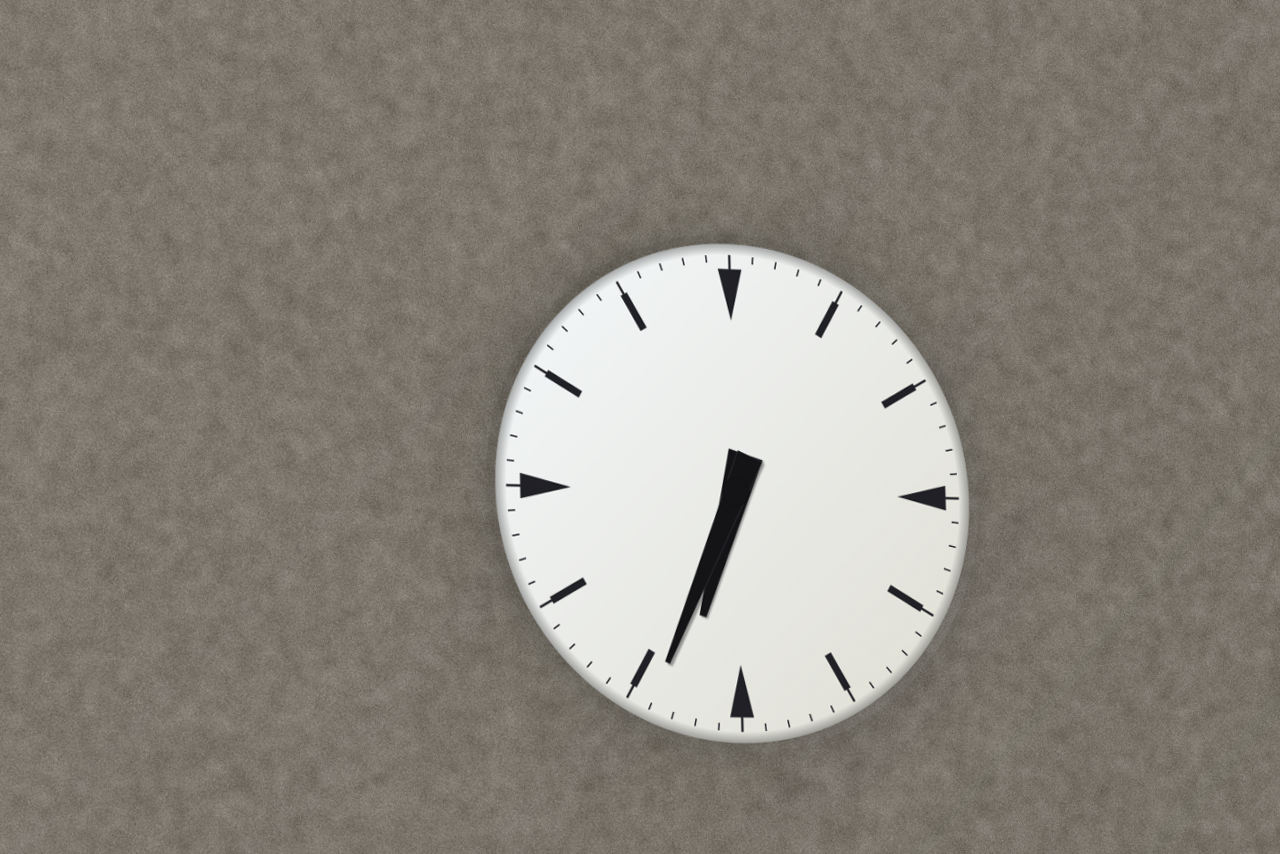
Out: h=6 m=34
